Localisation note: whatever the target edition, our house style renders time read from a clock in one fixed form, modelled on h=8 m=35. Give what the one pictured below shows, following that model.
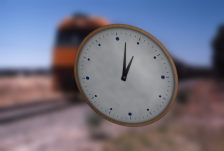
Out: h=1 m=2
